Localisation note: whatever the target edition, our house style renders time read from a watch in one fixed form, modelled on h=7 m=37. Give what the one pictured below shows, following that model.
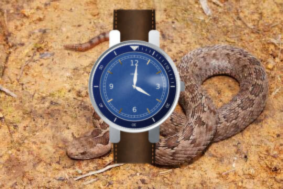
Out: h=4 m=1
